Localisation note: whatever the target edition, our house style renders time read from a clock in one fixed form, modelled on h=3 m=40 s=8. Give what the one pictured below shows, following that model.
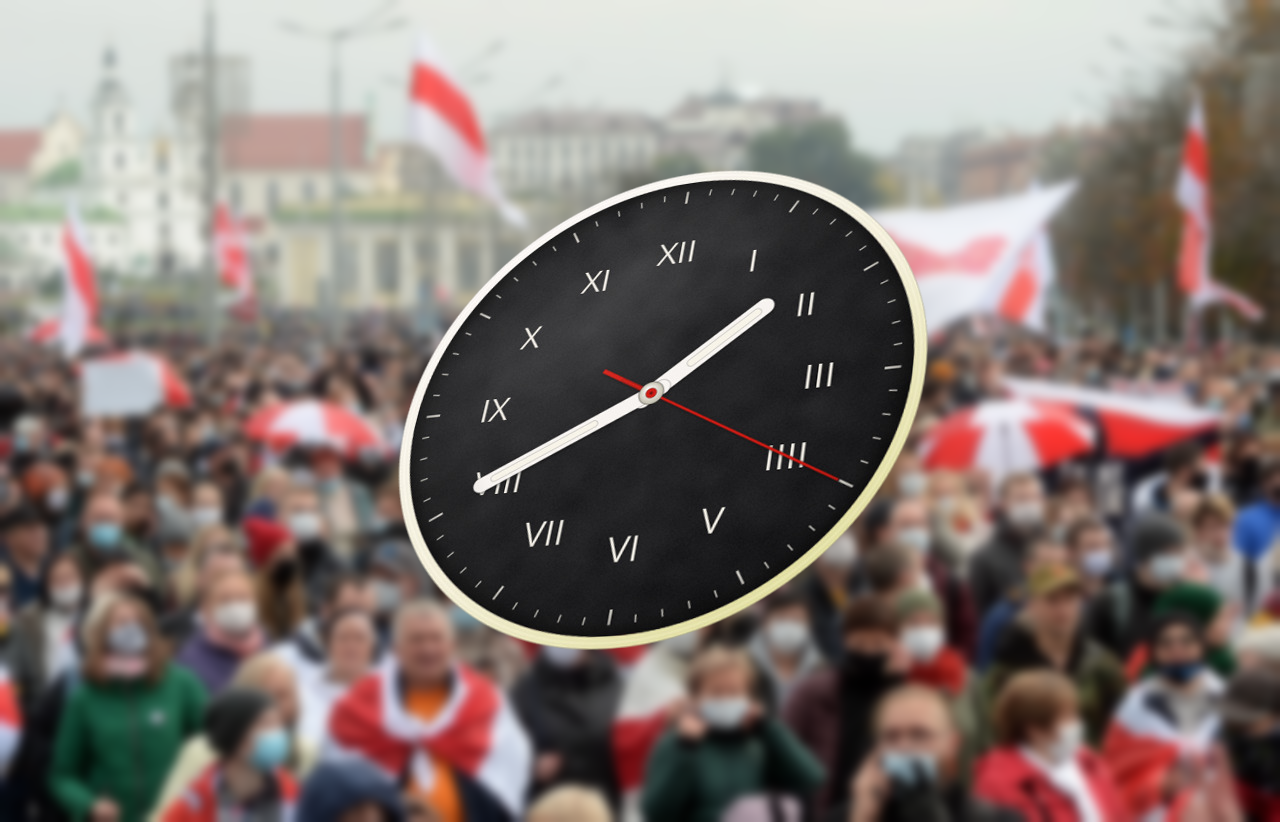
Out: h=1 m=40 s=20
